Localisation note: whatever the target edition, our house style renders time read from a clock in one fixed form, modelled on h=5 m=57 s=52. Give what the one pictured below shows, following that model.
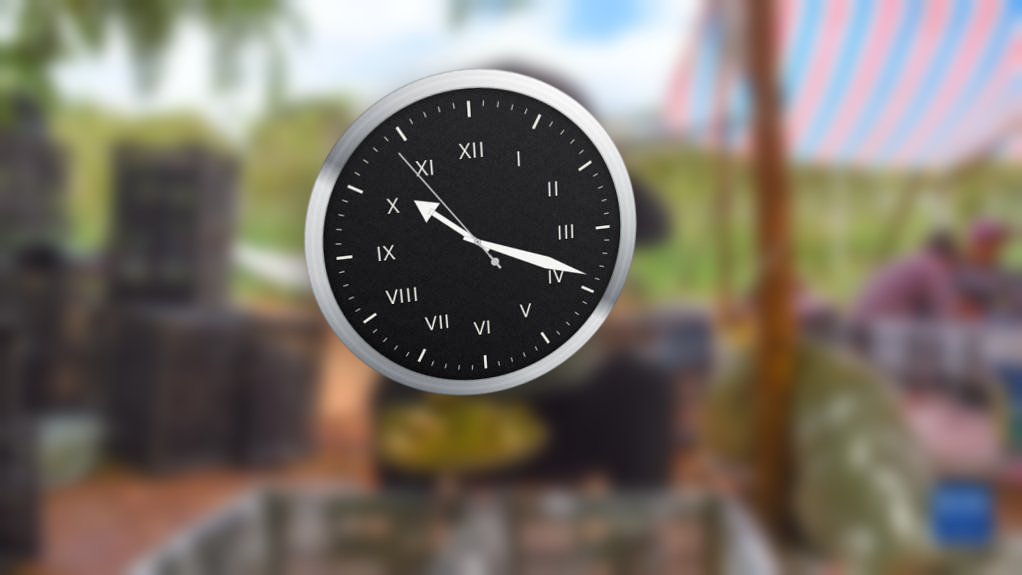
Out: h=10 m=18 s=54
